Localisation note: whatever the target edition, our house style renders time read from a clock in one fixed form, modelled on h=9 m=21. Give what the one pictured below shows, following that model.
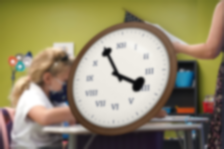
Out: h=3 m=55
